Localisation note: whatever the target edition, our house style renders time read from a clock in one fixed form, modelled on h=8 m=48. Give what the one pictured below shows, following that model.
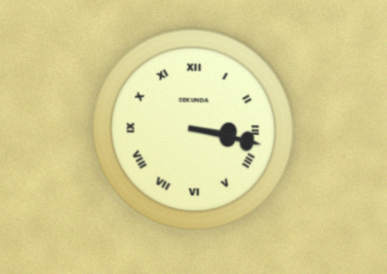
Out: h=3 m=17
